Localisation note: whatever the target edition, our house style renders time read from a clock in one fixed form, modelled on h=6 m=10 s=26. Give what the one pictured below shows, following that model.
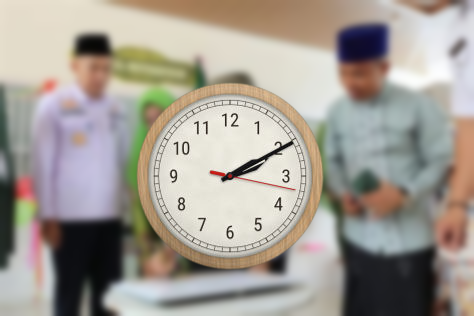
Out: h=2 m=10 s=17
